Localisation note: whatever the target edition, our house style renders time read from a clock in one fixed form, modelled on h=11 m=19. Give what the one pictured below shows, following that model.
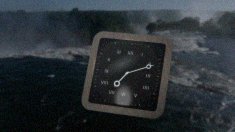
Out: h=7 m=11
